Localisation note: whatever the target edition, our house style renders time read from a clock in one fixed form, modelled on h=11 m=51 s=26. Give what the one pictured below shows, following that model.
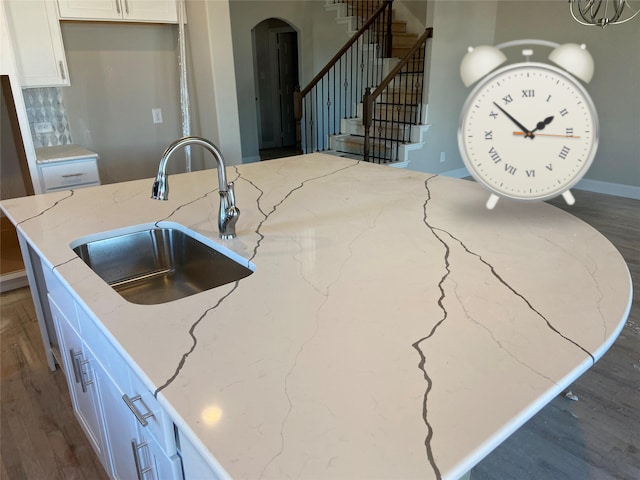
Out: h=1 m=52 s=16
